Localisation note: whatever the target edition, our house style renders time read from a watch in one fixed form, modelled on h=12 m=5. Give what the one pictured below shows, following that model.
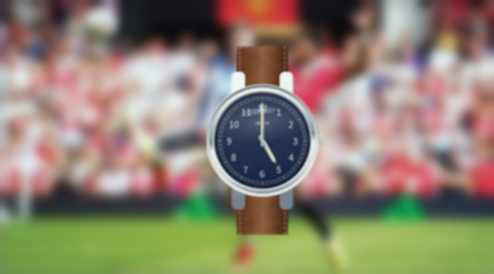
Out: h=5 m=0
